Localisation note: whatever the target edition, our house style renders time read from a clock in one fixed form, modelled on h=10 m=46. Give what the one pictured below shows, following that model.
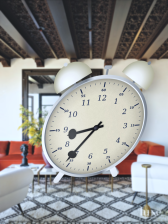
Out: h=8 m=36
